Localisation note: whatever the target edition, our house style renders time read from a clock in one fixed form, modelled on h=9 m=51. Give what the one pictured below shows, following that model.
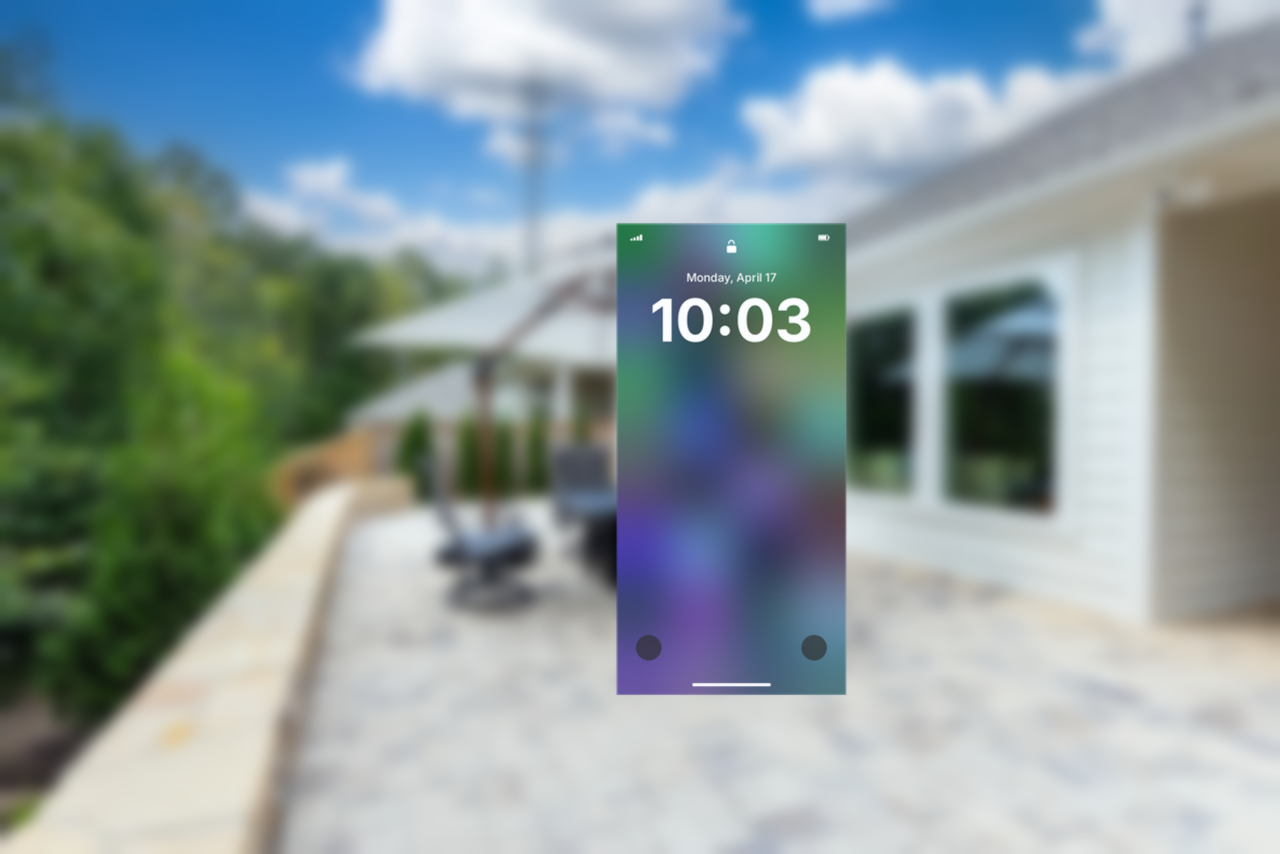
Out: h=10 m=3
